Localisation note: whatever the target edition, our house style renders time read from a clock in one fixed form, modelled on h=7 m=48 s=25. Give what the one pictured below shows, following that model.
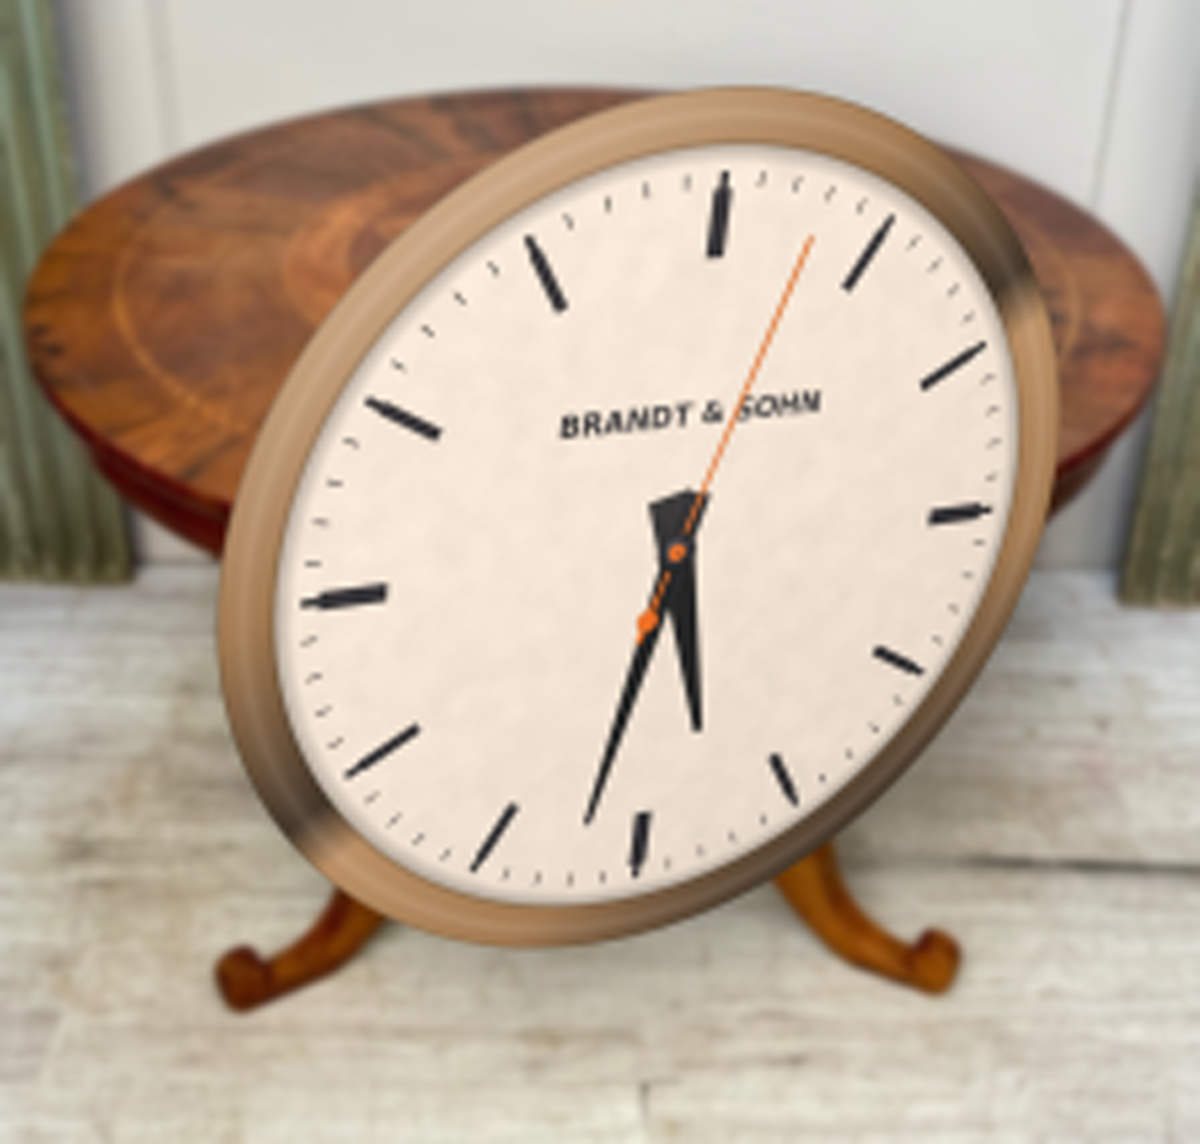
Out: h=5 m=32 s=3
